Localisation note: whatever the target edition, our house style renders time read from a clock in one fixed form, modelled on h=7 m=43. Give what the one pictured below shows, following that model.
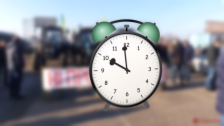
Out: h=9 m=59
